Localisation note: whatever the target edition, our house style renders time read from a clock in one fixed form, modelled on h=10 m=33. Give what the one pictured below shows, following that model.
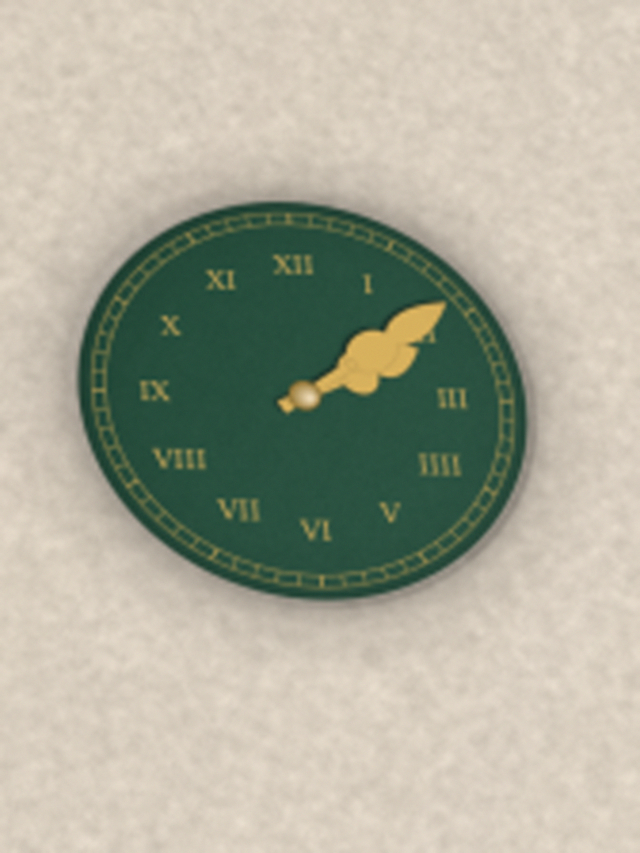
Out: h=2 m=9
